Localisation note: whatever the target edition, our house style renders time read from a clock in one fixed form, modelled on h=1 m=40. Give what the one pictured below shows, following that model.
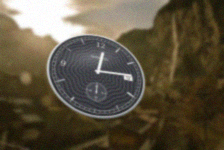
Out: h=12 m=14
